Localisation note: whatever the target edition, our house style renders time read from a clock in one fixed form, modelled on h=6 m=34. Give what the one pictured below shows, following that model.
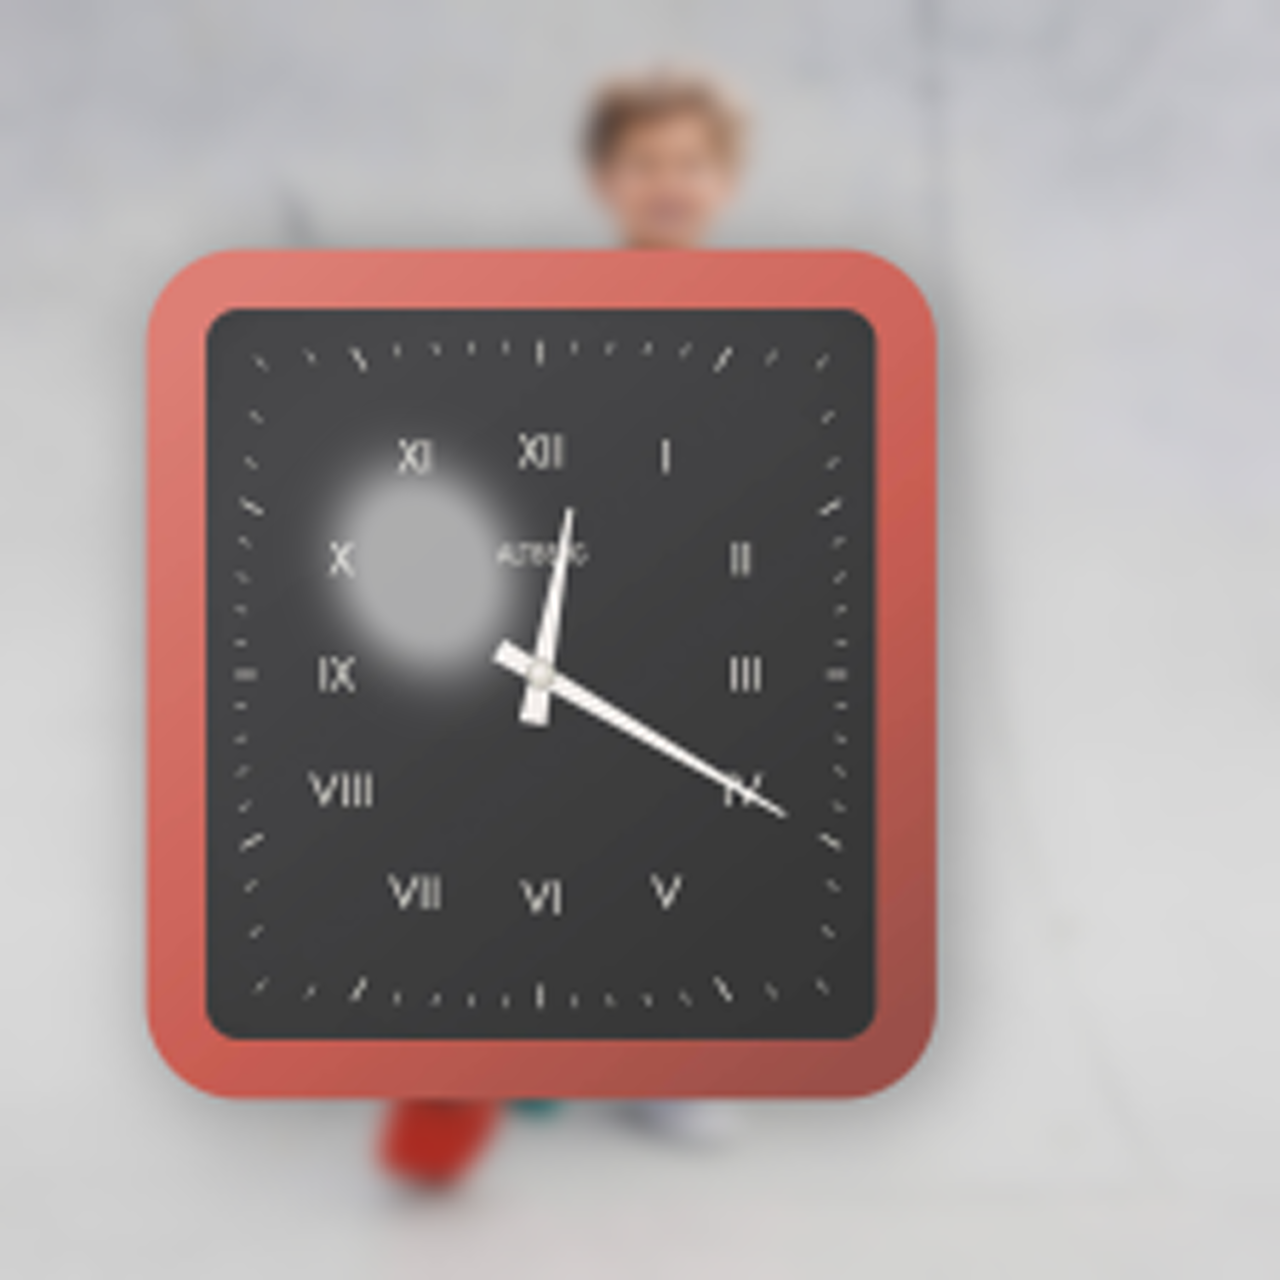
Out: h=12 m=20
